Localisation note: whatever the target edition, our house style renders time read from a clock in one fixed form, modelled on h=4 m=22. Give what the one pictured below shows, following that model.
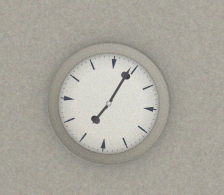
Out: h=7 m=4
